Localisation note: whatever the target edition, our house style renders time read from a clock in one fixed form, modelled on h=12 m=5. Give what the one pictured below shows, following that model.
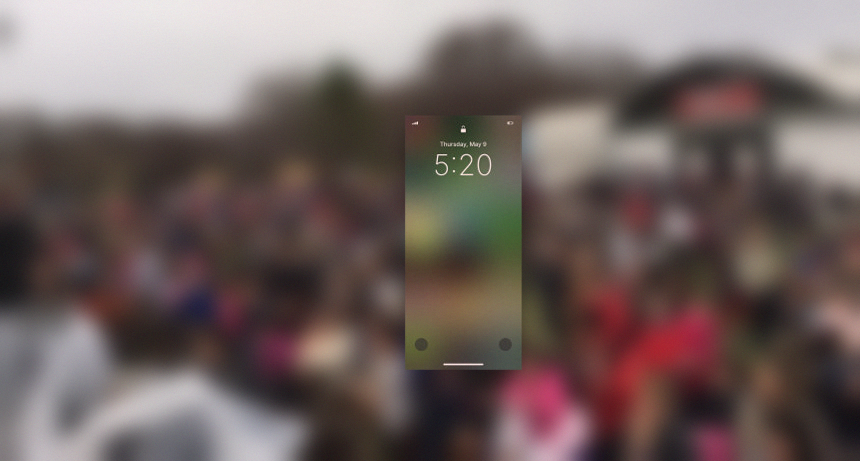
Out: h=5 m=20
